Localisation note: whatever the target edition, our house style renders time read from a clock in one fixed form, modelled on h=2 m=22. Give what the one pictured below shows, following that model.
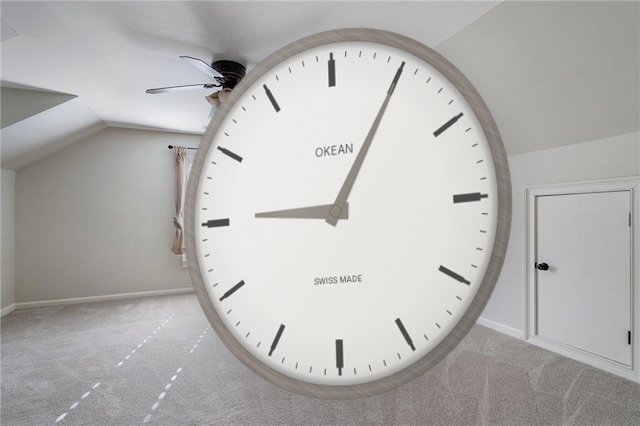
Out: h=9 m=5
